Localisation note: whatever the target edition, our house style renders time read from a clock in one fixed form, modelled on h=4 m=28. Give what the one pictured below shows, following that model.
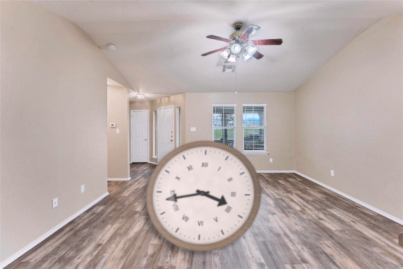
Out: h=3 m=43
